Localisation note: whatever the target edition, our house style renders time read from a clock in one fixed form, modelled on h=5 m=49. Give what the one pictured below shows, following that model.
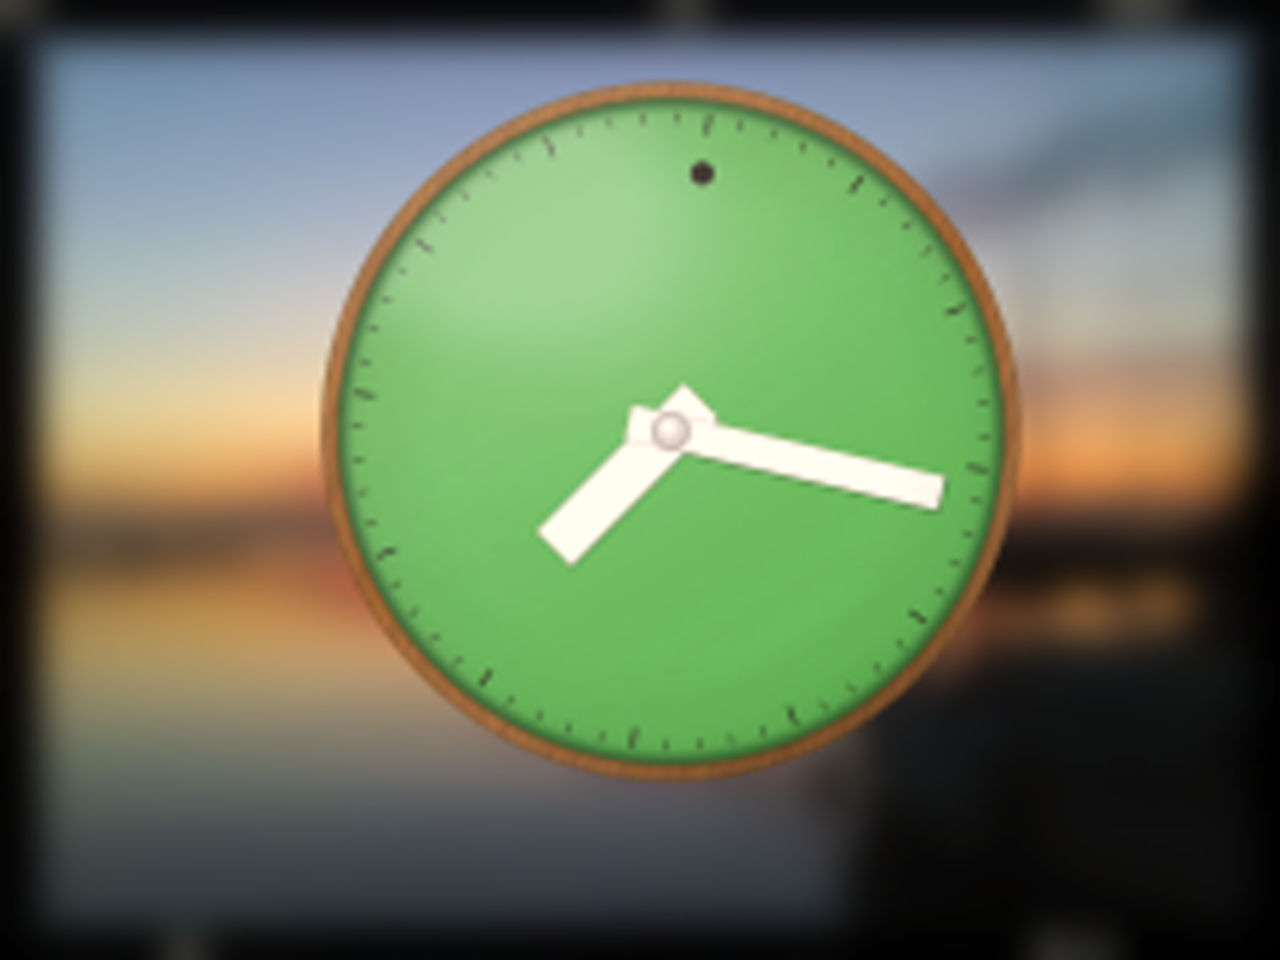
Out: h=7 m=16
